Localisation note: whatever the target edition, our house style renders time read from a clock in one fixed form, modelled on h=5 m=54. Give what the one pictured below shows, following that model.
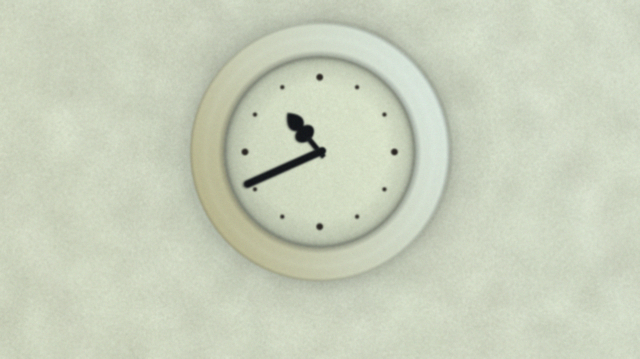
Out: h=10 m=41
